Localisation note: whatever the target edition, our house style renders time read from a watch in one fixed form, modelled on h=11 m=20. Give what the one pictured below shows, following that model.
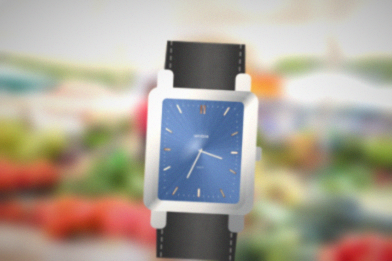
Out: h=3 m=34
